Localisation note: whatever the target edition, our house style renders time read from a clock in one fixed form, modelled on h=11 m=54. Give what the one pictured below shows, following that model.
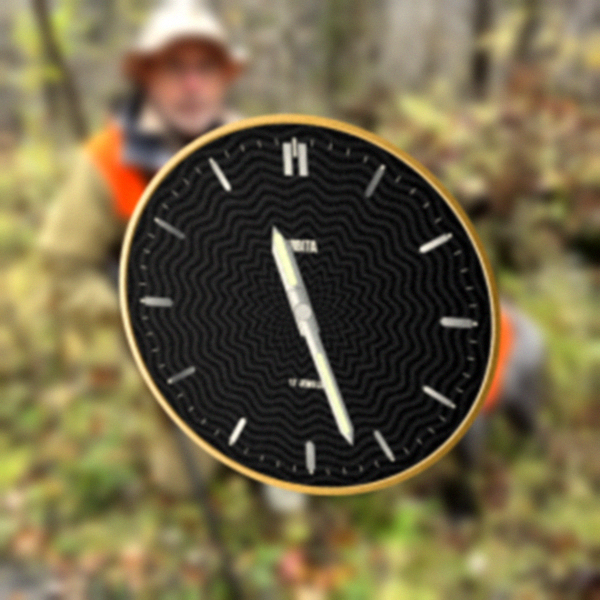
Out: h=11 m=27
